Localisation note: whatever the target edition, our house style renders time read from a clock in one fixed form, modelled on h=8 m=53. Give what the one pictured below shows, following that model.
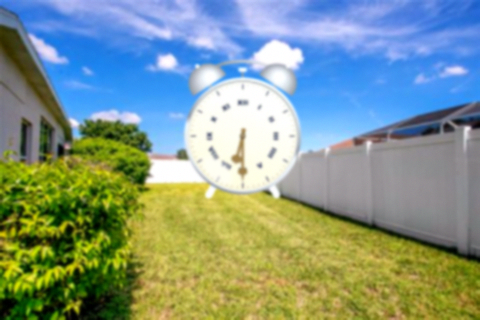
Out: h=6 m=30
